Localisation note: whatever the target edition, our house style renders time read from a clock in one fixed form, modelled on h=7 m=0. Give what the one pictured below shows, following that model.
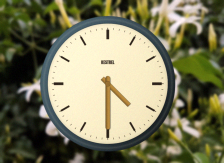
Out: h=4 m=30
